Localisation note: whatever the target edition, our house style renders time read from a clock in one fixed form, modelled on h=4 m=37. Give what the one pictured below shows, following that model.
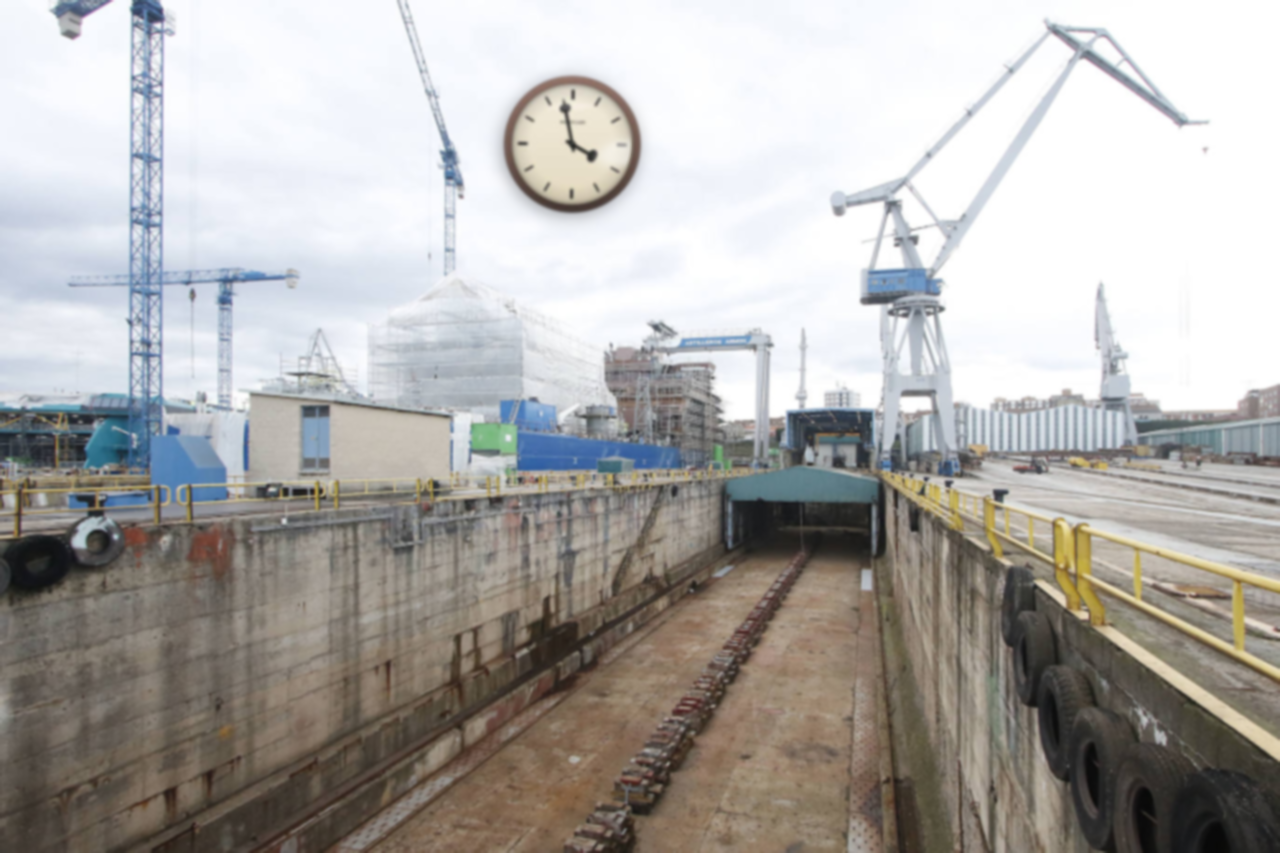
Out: h=3 m=58
